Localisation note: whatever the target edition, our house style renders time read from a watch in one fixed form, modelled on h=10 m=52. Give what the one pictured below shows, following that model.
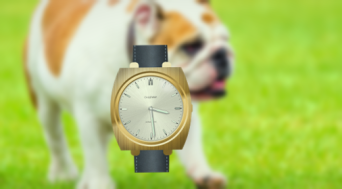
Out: h=3 m=29
